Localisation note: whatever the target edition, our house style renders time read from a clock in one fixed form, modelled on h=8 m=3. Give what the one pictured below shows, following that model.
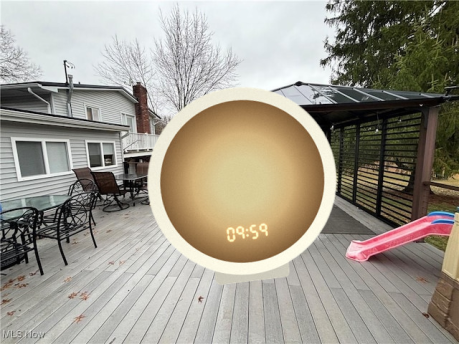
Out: h=9 m=59
